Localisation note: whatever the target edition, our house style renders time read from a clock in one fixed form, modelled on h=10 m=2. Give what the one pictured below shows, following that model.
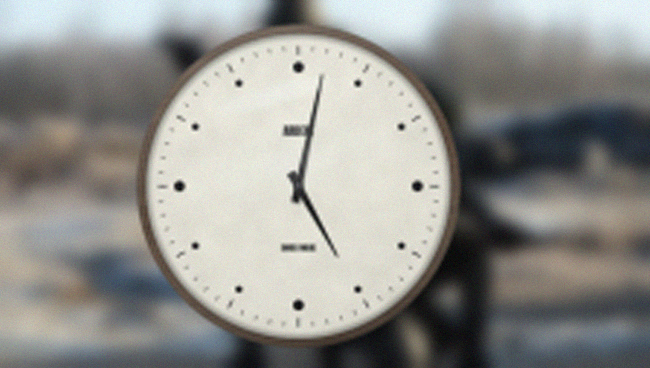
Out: h=5 m=2
